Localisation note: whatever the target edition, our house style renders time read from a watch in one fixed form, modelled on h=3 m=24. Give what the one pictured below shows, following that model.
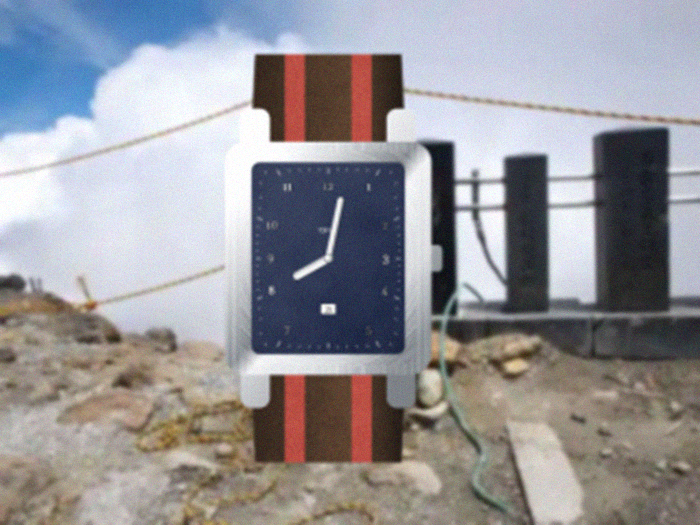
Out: h=8 m=2
